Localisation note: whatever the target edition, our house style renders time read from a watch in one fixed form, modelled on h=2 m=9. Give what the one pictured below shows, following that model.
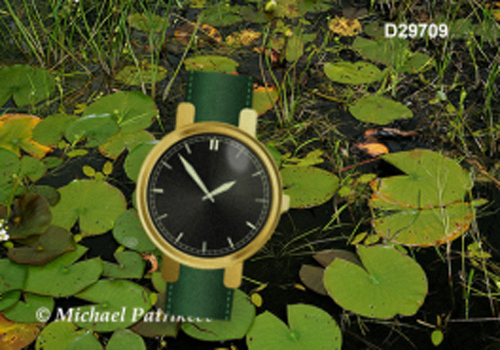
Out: h=1 m=53
